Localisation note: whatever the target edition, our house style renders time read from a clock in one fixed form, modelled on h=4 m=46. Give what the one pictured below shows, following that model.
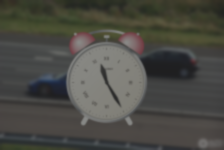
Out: h=11 m=25
